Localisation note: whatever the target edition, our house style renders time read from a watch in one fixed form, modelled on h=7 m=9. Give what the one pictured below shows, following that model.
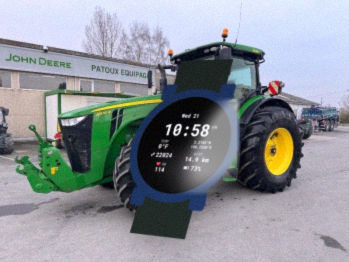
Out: h=10 m=58
